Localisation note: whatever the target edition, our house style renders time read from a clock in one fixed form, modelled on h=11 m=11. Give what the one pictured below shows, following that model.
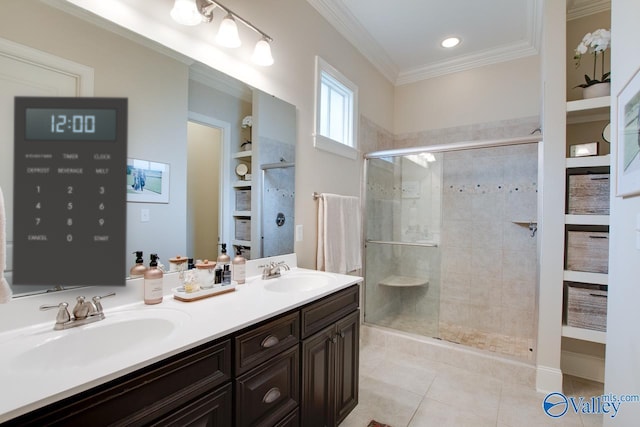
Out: h=12 m=0
